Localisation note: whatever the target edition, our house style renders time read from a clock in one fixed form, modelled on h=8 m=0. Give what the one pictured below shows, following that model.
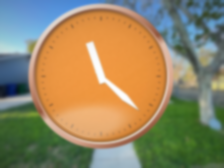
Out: h=11 m=22
